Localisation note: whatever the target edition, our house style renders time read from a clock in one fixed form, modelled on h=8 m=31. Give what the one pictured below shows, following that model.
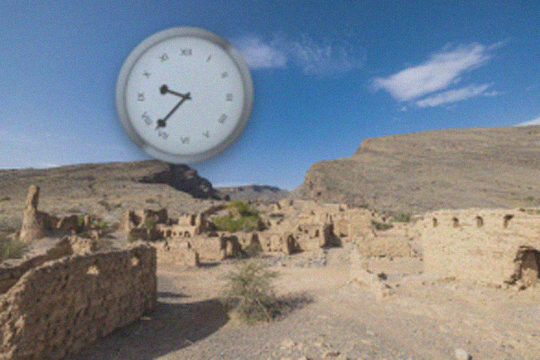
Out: h=9 m=37
